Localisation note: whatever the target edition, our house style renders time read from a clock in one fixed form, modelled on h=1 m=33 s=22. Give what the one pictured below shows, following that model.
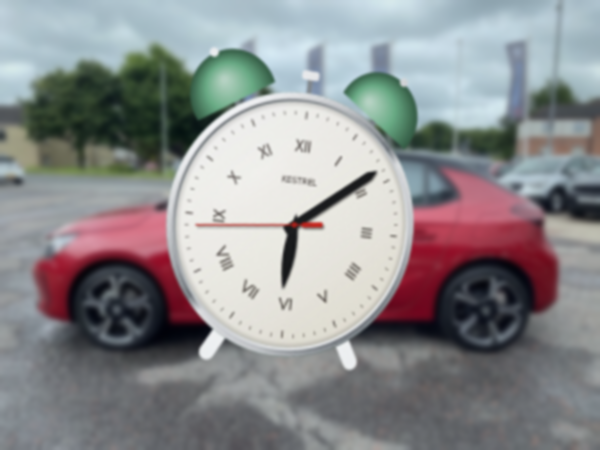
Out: h=6 m=8 s=44
